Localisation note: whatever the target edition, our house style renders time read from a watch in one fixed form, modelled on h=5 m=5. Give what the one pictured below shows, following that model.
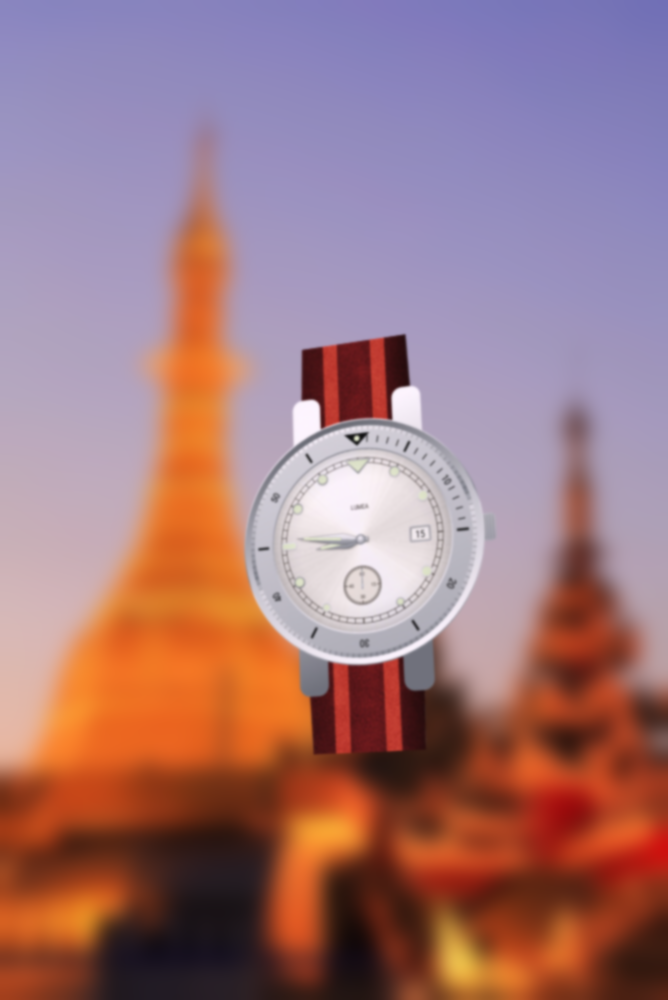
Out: h=8 m=46
